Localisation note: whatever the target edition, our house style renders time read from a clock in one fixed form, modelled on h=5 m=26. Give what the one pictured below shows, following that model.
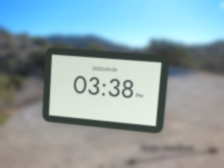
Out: h=3 m=38
